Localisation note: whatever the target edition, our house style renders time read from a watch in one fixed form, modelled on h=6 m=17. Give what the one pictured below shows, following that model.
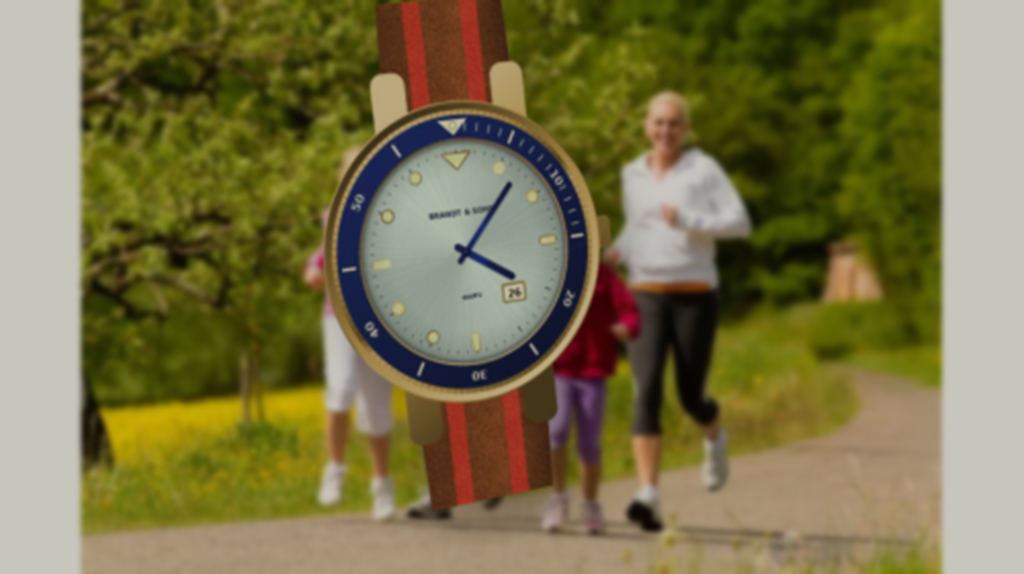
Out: h=4 m=7
